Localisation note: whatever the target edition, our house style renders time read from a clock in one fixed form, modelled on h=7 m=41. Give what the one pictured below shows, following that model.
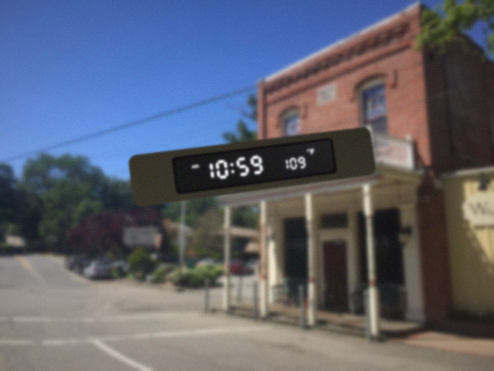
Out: h=10 m=59
